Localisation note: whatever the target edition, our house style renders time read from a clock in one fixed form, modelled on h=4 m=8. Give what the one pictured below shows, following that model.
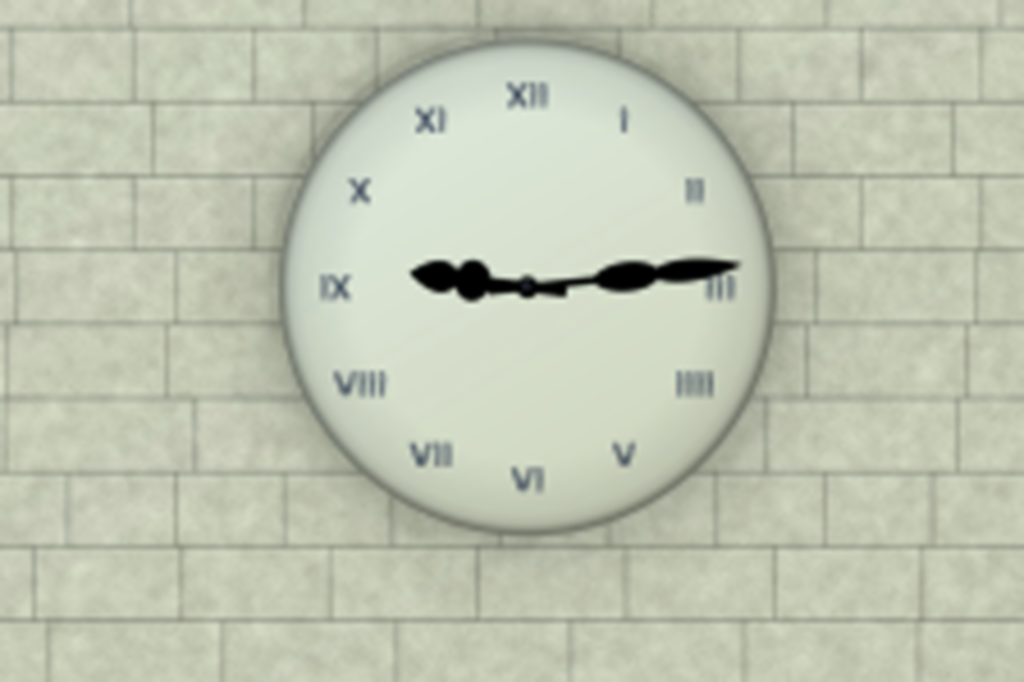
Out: h=9 m=14
